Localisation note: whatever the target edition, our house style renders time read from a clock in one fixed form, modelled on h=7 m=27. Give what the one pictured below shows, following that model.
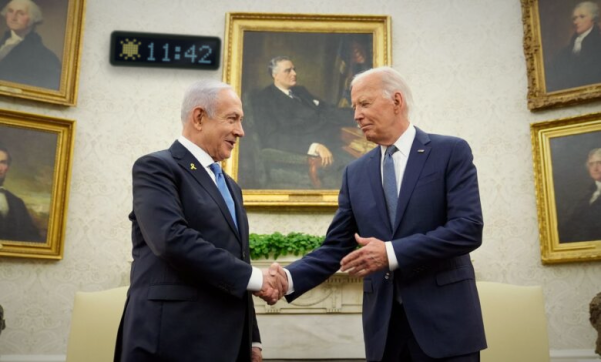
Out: h=11 m=42
